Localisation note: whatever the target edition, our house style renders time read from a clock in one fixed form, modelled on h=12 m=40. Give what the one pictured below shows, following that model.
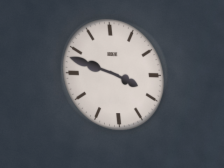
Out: h=3 m=48
